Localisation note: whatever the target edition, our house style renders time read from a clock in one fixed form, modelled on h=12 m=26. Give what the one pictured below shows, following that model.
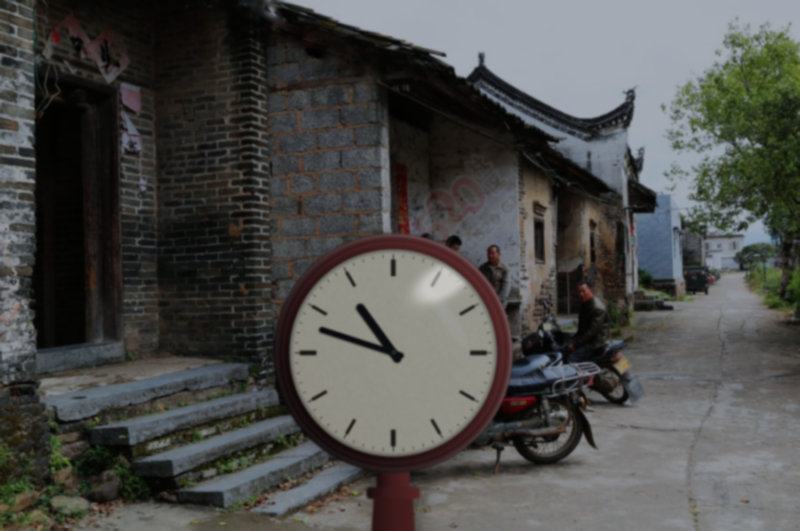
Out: h=10 m=48
